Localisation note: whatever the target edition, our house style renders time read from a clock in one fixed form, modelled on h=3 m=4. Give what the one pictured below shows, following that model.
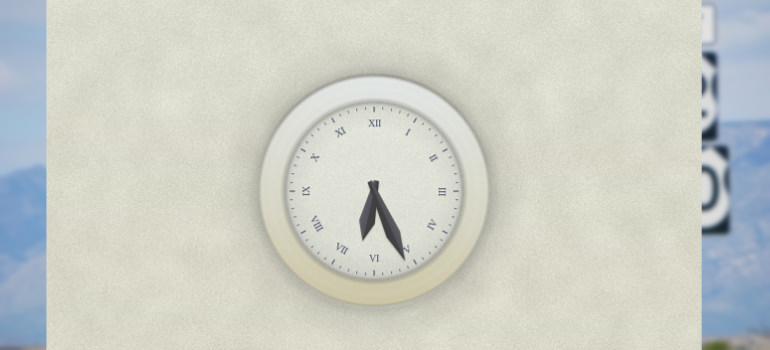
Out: h=6 m=26
